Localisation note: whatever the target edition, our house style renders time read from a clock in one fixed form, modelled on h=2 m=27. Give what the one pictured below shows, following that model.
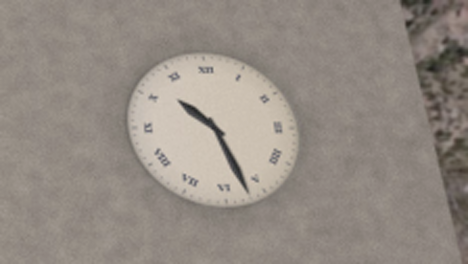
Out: h=10 m=27
